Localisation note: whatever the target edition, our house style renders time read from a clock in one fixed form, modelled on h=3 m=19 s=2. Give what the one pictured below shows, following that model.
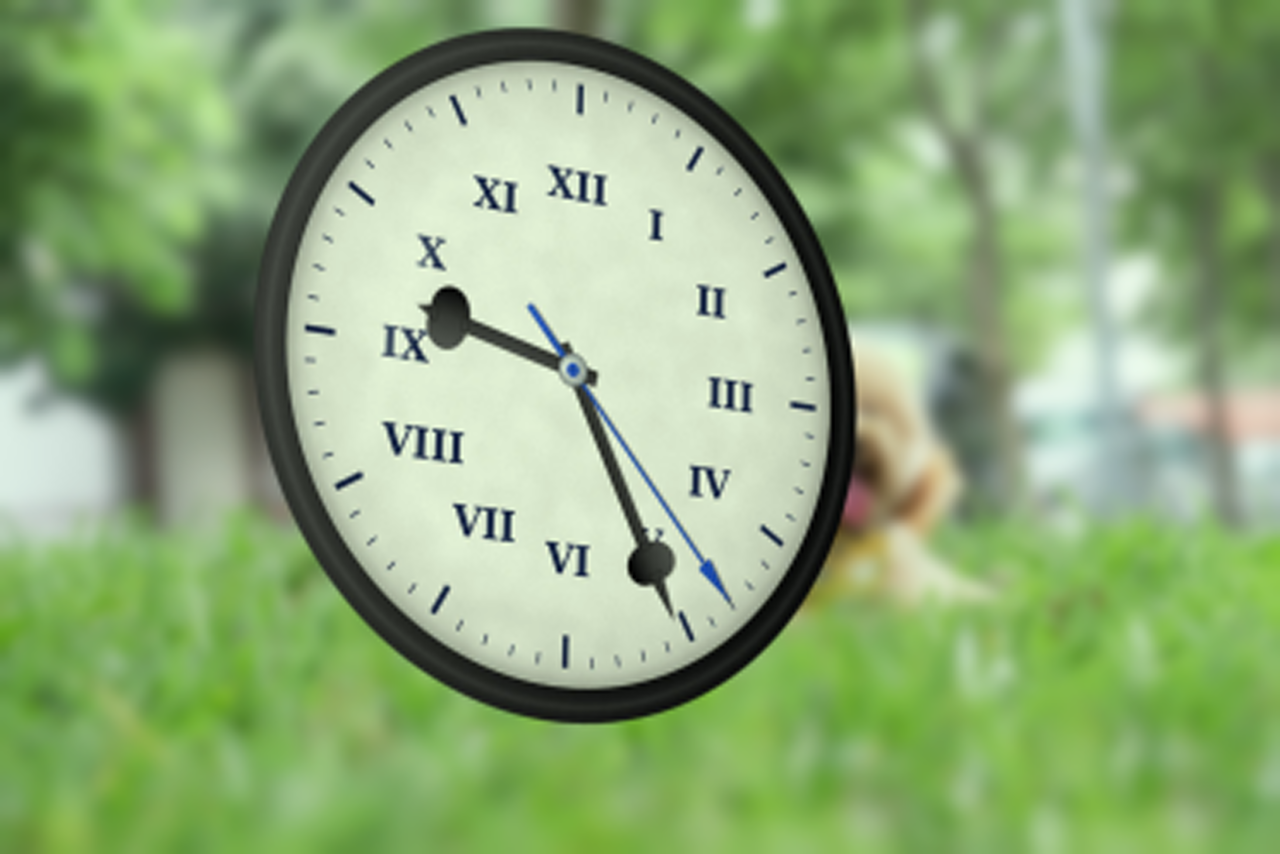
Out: h=9 m=25 s=23
